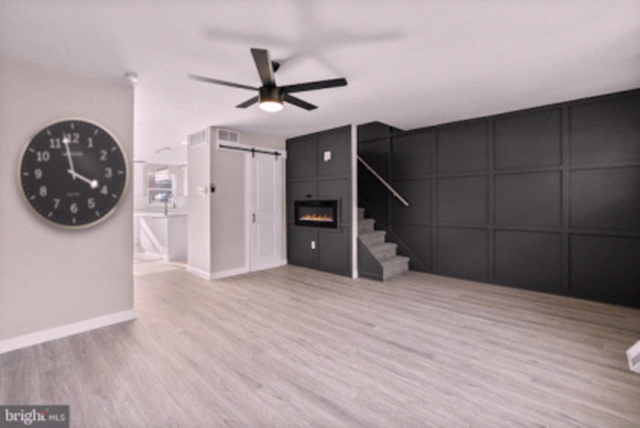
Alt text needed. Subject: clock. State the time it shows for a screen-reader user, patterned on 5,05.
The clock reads 3,58
